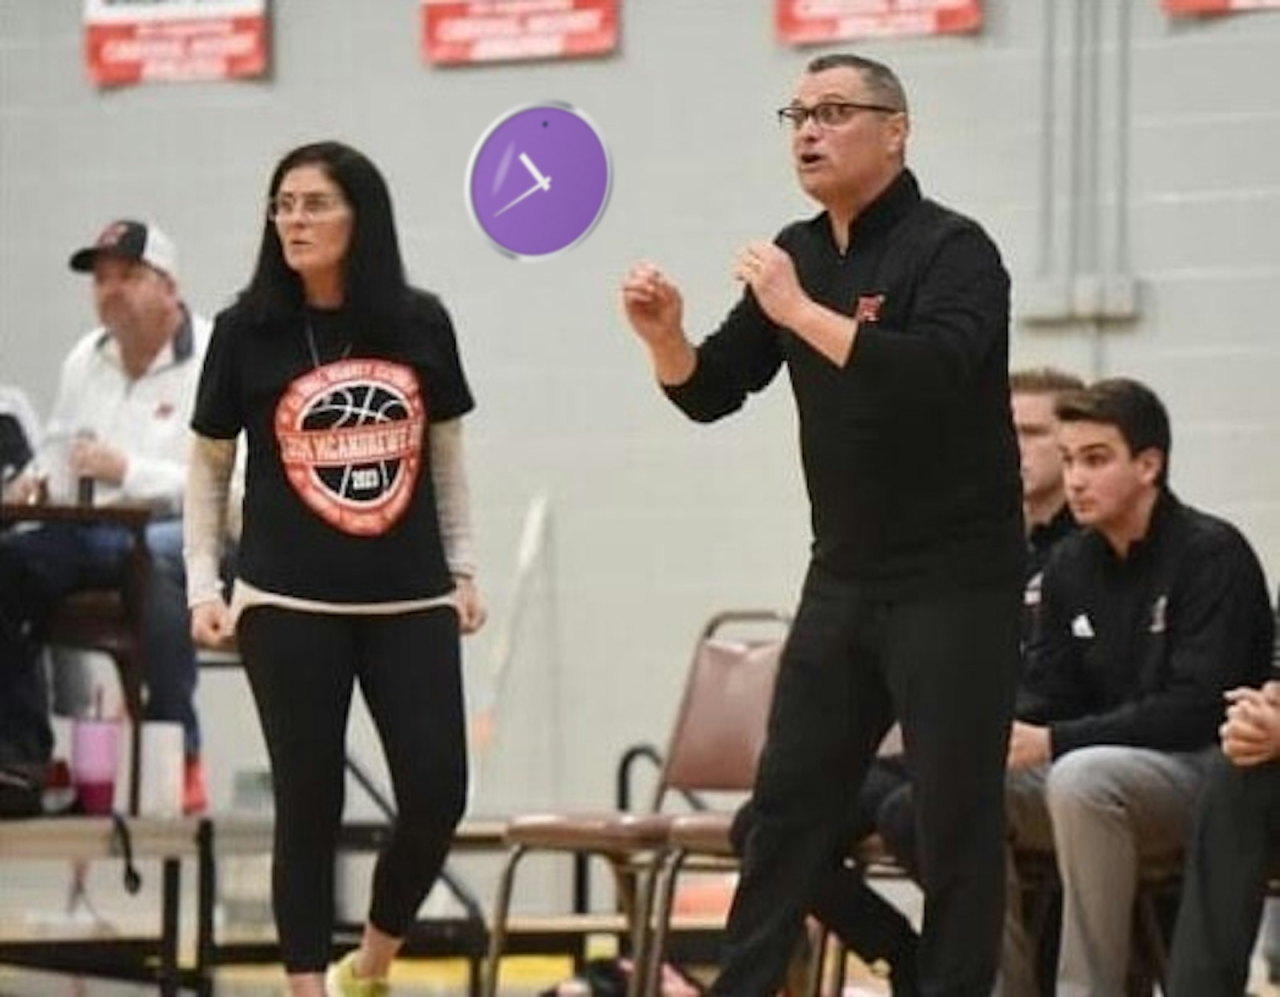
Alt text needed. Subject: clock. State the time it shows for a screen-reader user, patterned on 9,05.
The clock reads 10,40
